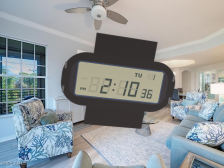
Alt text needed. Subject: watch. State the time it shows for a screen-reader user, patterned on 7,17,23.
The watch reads 2,10,36
